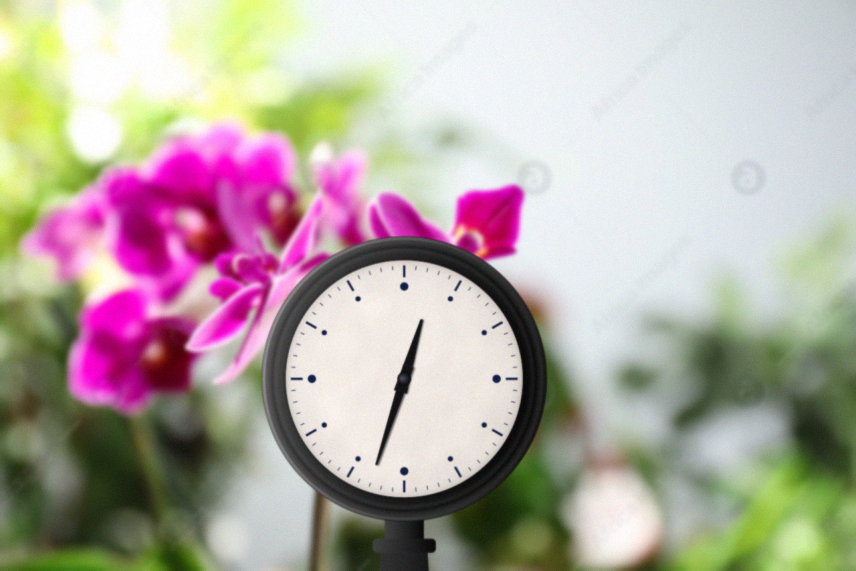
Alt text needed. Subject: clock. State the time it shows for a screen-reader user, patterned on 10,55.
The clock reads 12,33
